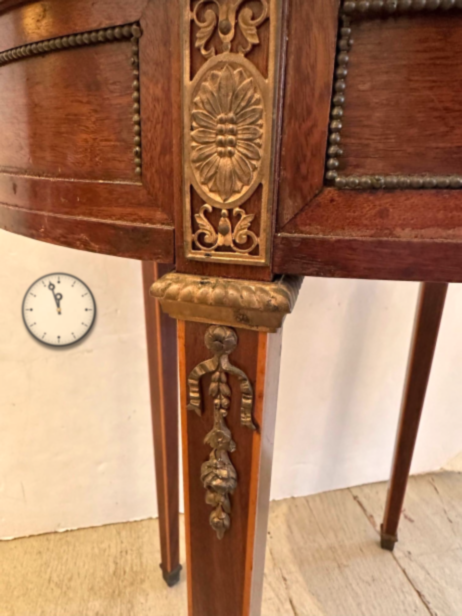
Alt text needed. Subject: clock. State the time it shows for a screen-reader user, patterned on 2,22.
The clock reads 11,57
